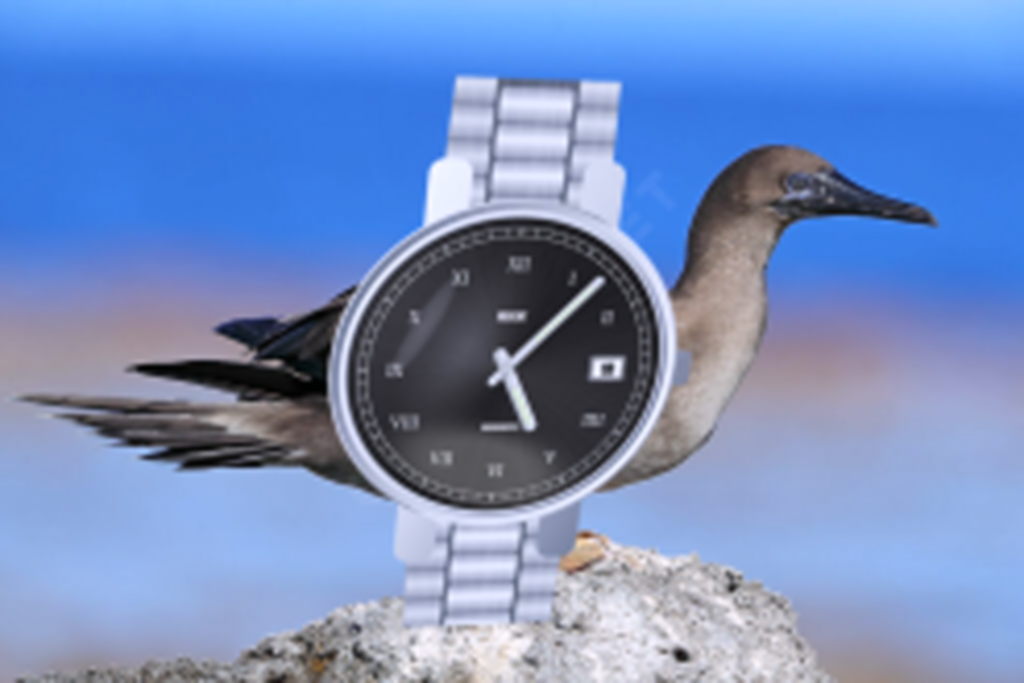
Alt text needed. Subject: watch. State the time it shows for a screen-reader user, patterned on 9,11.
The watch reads 5,07
